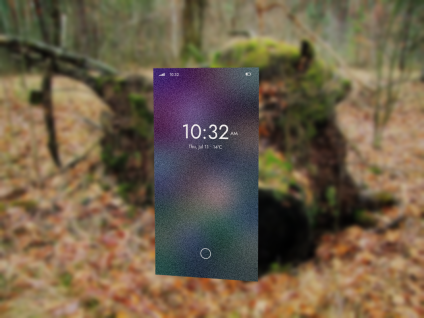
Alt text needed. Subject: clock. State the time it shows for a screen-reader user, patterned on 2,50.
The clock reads 10,32
